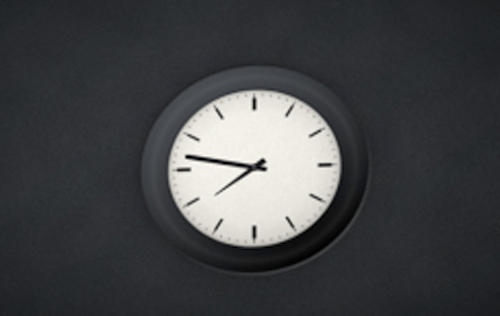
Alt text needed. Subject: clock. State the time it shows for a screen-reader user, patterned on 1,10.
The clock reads 7,47
